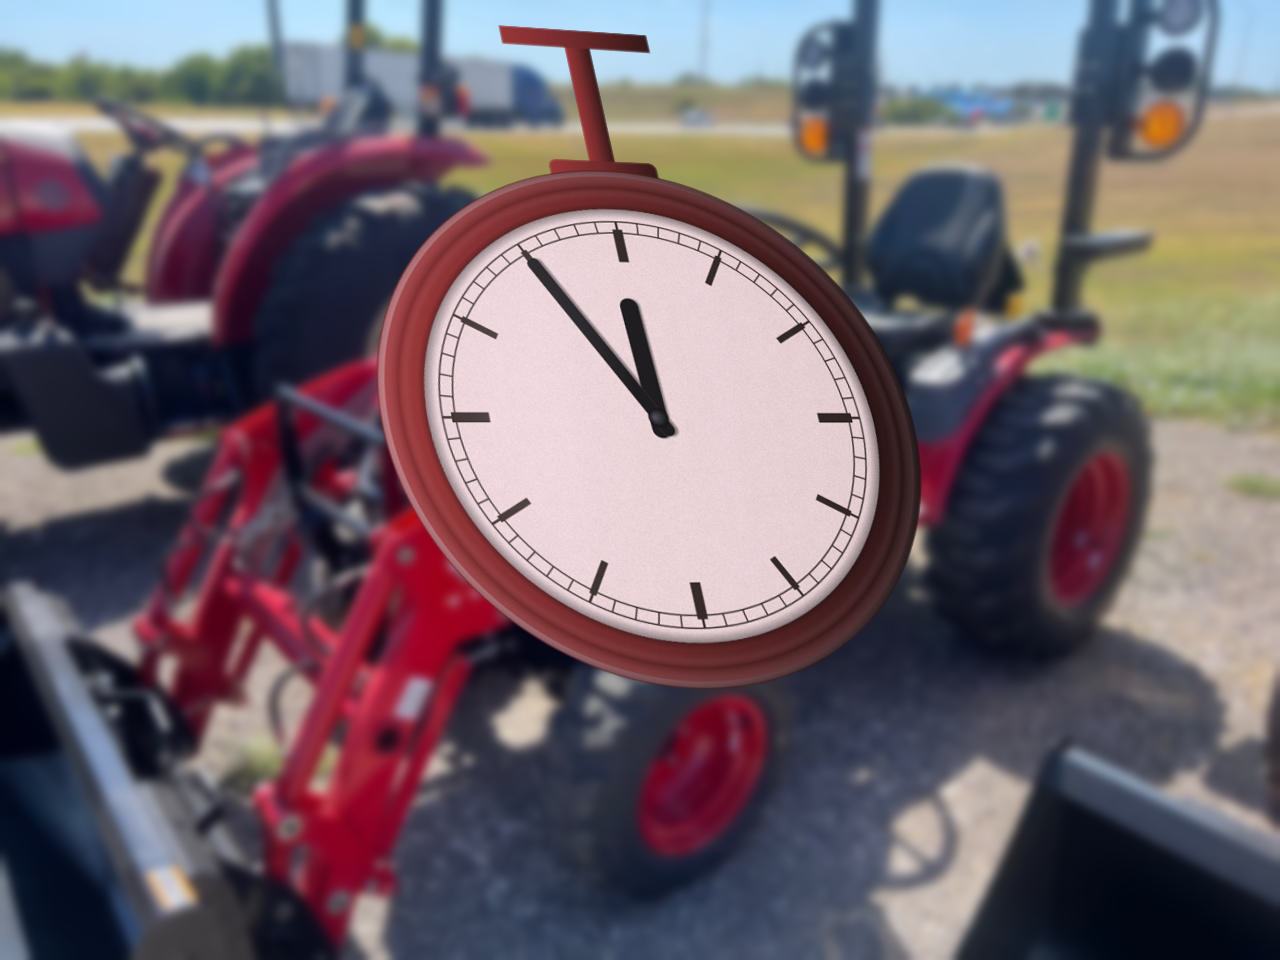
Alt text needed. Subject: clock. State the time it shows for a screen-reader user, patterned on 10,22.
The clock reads 11,55
